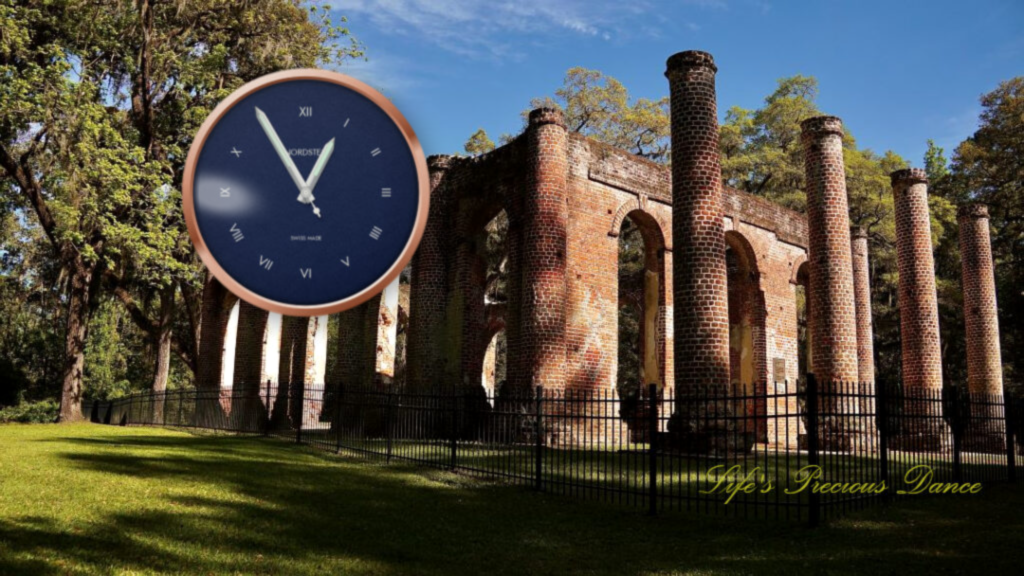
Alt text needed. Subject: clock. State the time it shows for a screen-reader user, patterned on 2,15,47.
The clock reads 12,54,55
